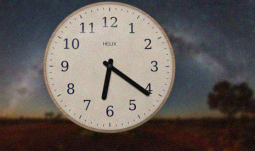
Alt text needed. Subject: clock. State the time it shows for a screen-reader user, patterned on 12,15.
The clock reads 6,21
